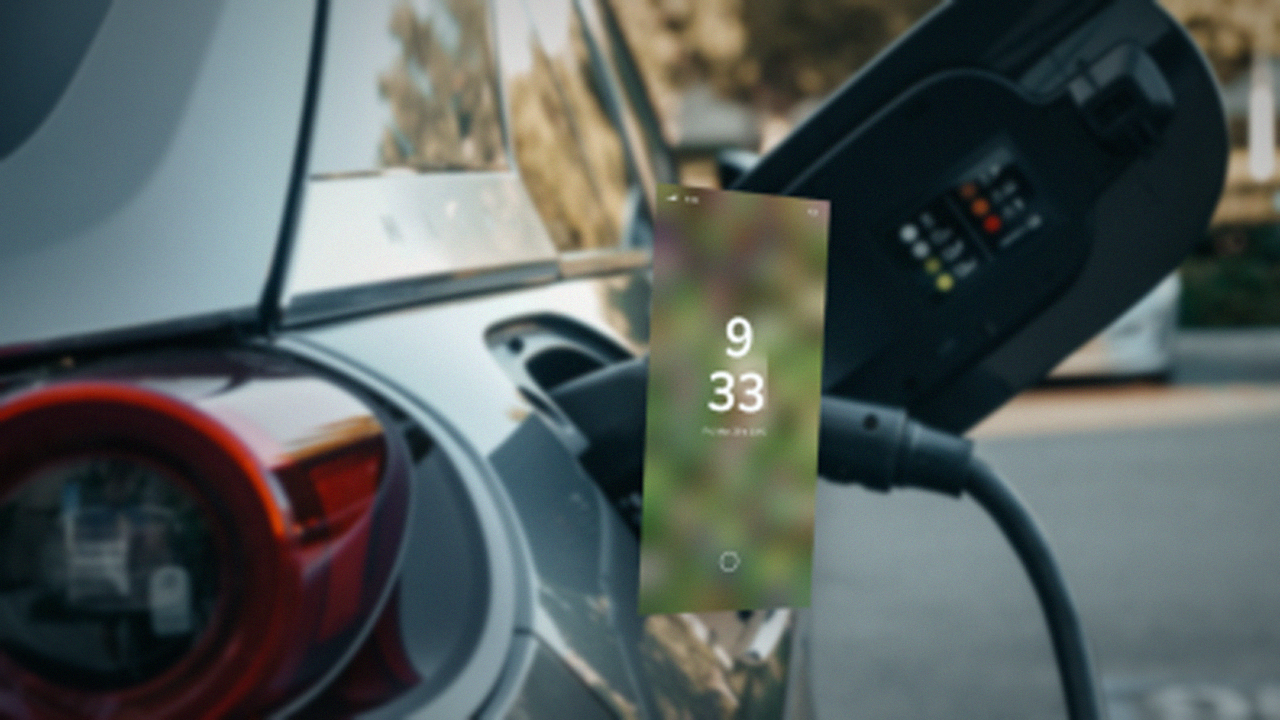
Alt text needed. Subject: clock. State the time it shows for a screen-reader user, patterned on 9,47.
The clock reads 9,33
